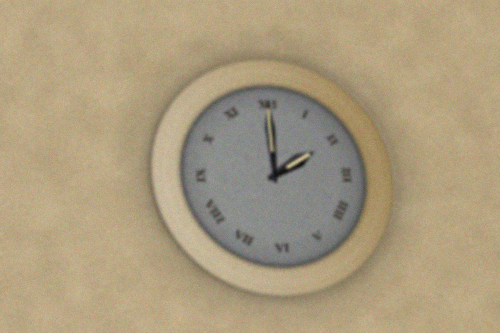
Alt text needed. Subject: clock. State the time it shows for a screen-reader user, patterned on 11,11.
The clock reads 2,00
